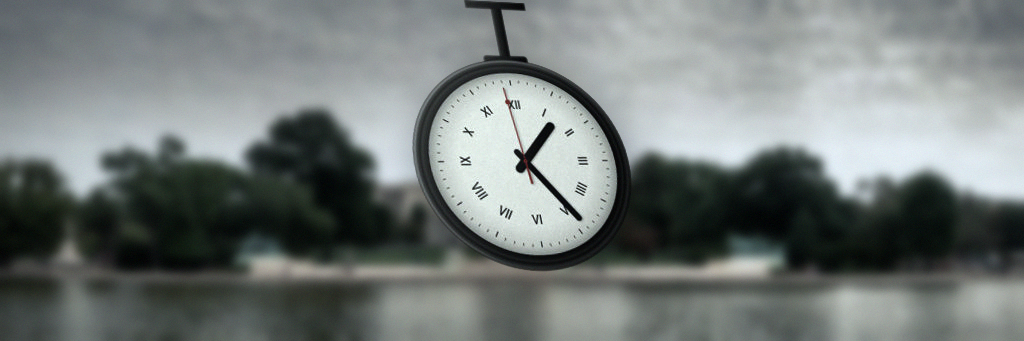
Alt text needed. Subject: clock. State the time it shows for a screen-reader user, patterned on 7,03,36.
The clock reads 1,23,59
